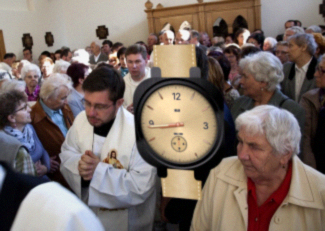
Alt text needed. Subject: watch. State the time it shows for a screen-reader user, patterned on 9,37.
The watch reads 8,44
